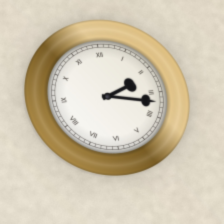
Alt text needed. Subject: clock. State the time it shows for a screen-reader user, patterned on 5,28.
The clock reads 2,17
